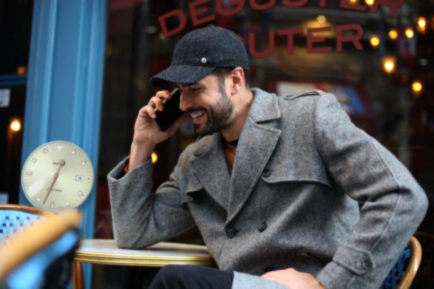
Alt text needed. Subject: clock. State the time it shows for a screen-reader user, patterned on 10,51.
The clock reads 12,33
